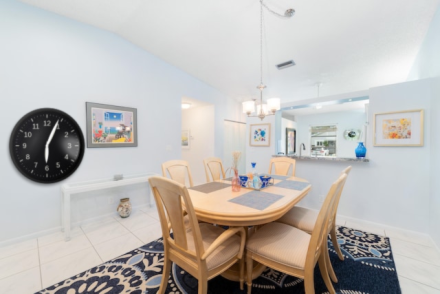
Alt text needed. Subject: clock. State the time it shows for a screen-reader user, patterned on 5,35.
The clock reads 6,04
